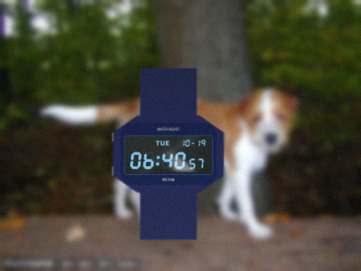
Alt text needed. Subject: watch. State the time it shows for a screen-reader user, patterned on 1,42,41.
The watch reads 6,40,57
